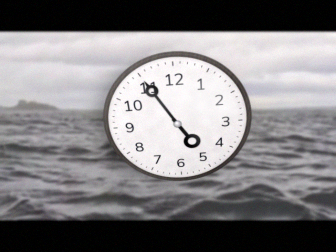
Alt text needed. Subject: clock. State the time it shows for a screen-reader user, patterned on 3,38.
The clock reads 4,55
